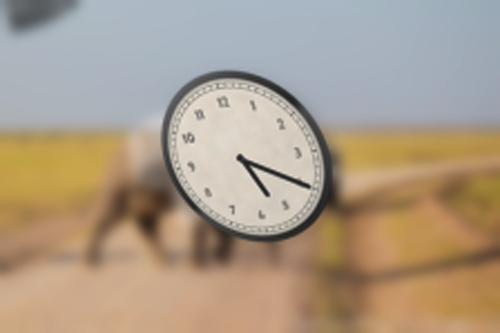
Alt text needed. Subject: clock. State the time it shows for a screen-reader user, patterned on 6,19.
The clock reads 5,20
